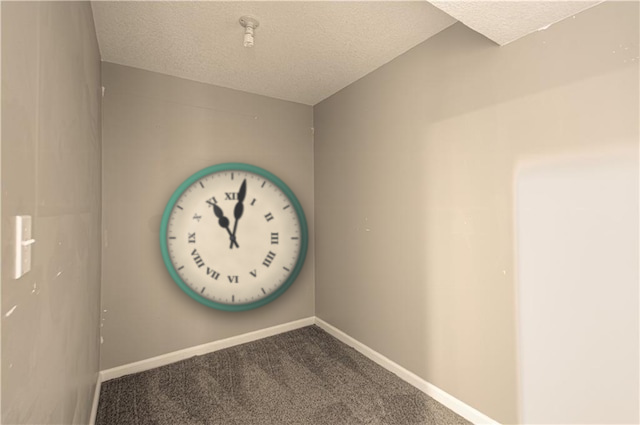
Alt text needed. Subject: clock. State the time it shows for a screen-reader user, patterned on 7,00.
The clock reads 11,02
